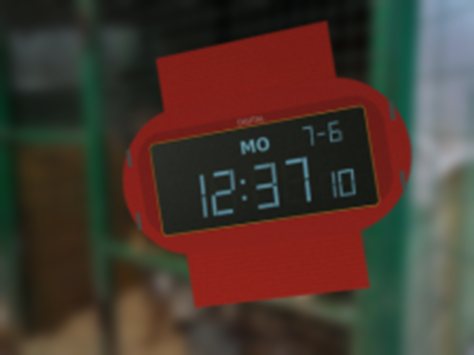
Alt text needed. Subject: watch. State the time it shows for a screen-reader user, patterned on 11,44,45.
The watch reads 12,37,10
